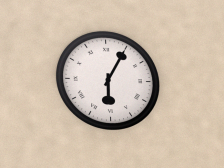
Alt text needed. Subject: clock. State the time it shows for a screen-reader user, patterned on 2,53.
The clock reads 6,05
